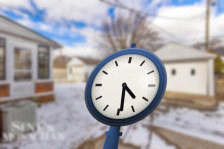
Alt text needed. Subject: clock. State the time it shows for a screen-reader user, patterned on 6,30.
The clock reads 4,29
